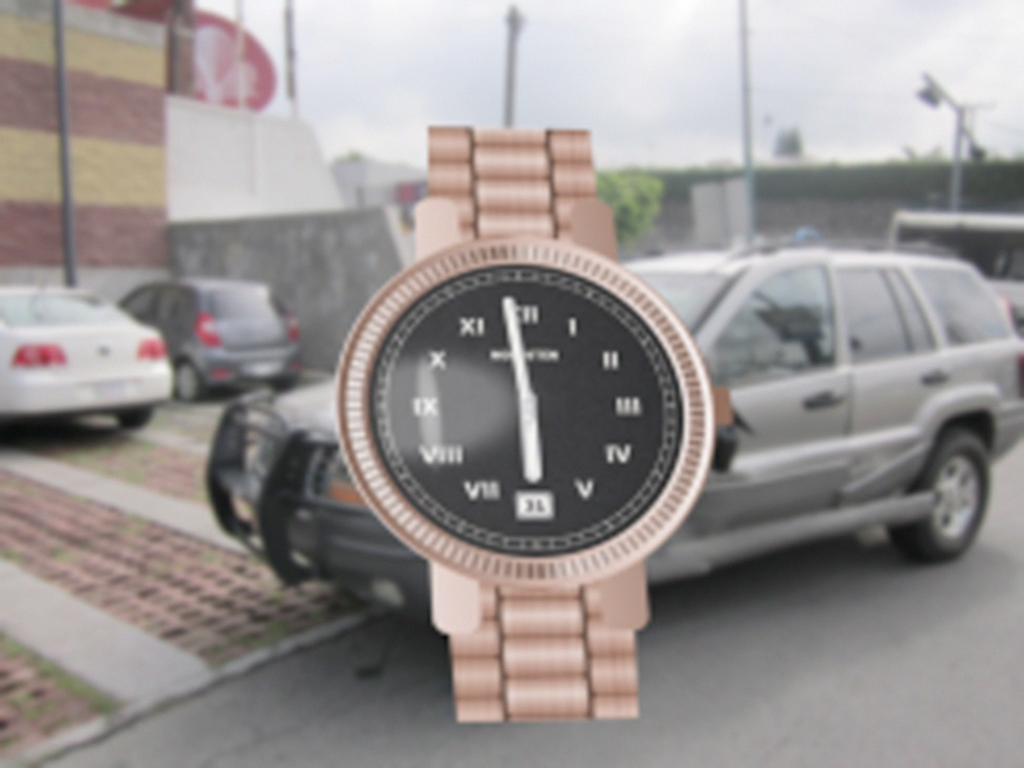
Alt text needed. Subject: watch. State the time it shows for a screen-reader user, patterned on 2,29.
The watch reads 5,59
